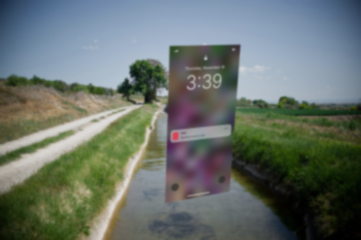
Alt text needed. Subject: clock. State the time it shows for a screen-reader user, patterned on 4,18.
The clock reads 3,39
